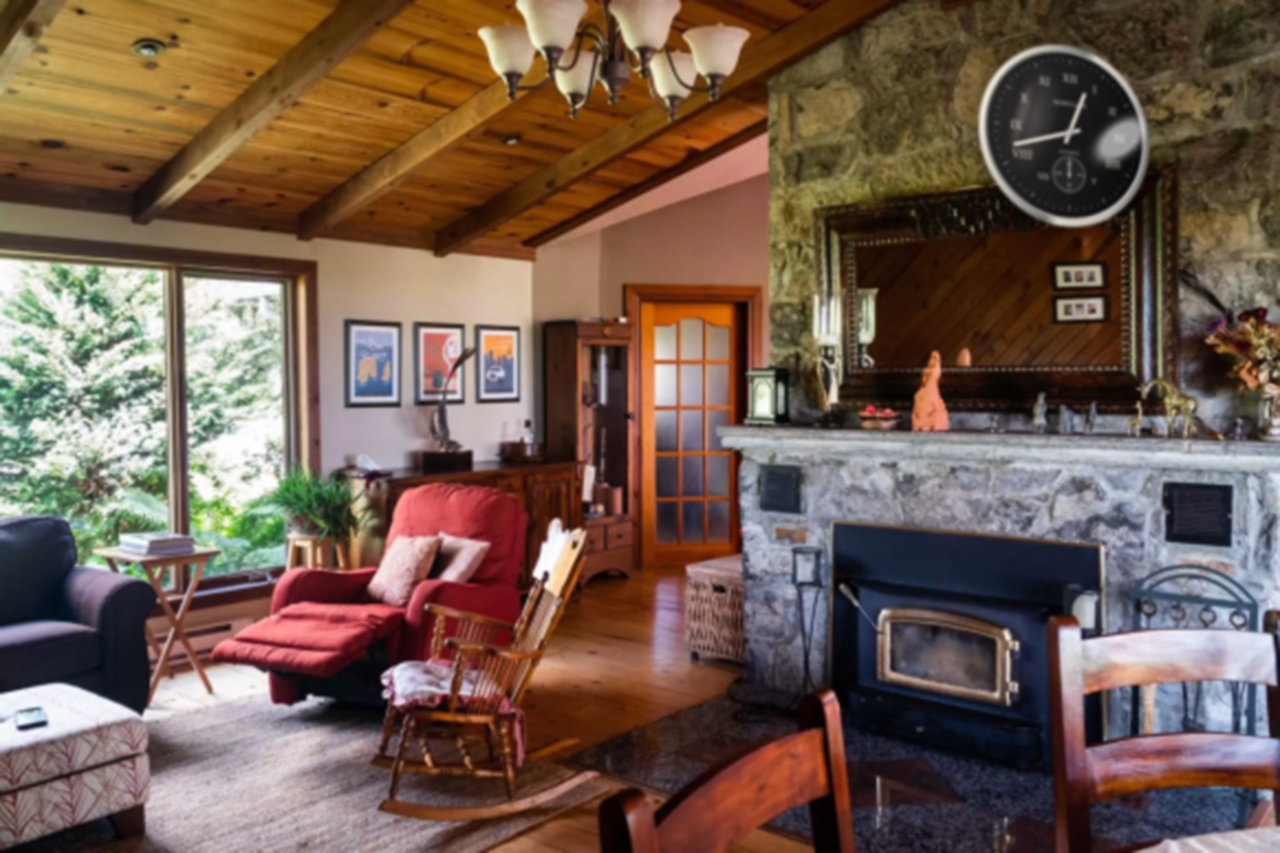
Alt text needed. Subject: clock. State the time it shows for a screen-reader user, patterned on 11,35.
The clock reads 12,42
